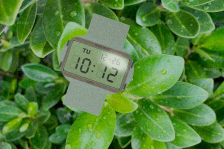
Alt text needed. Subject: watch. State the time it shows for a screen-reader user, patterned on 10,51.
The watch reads 10,12
